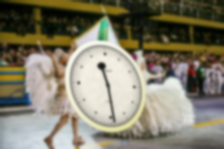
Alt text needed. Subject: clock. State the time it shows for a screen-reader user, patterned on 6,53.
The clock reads 11,29
